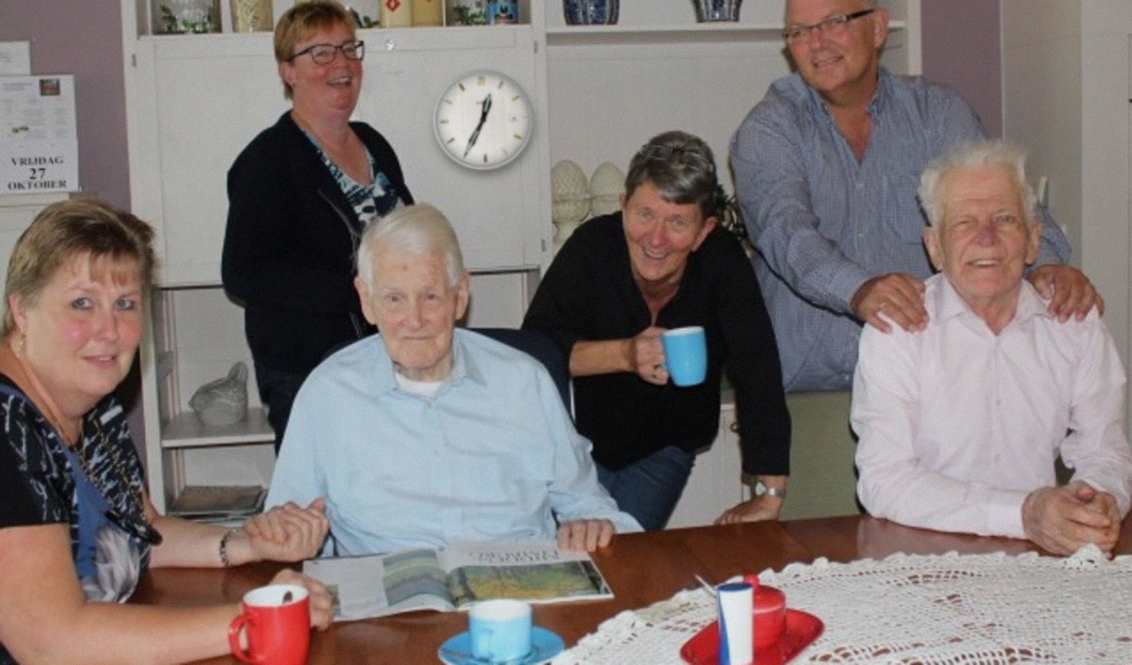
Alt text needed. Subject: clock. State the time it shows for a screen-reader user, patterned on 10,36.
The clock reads 12,35
